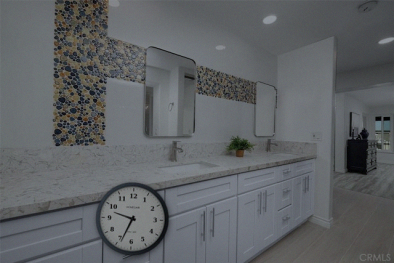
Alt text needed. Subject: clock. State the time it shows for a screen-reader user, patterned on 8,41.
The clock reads 9,34
